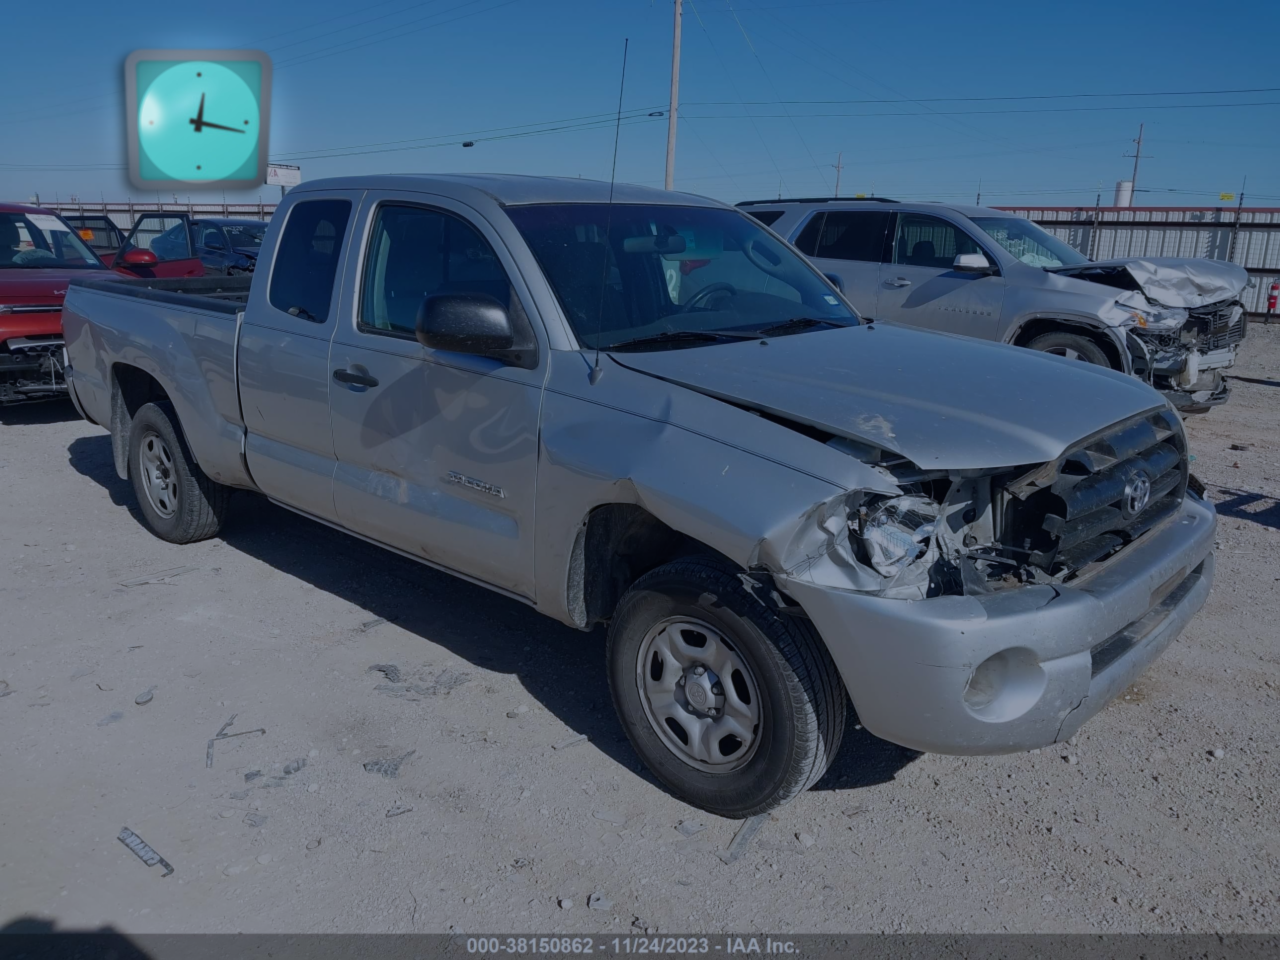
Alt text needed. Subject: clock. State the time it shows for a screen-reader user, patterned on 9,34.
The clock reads 12,17
